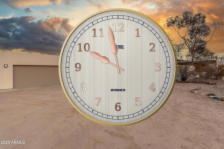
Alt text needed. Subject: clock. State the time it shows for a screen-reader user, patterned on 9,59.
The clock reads 9,58
